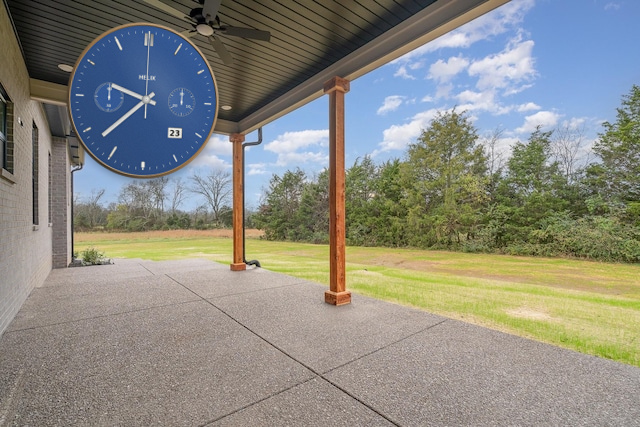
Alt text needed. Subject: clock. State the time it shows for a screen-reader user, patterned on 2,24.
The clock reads 9,38
